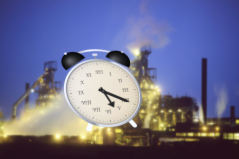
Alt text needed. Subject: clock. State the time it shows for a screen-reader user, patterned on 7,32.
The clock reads 5,20
